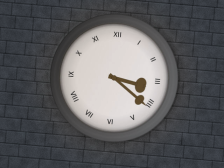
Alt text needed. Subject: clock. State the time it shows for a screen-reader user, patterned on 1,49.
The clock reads 3,21
